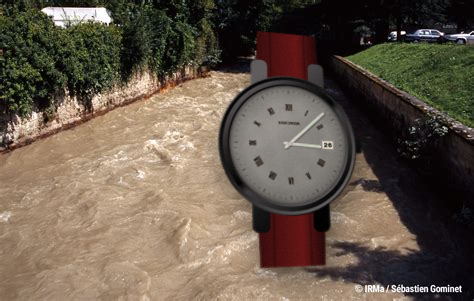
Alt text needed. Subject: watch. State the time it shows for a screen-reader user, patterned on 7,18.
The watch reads 3,08
